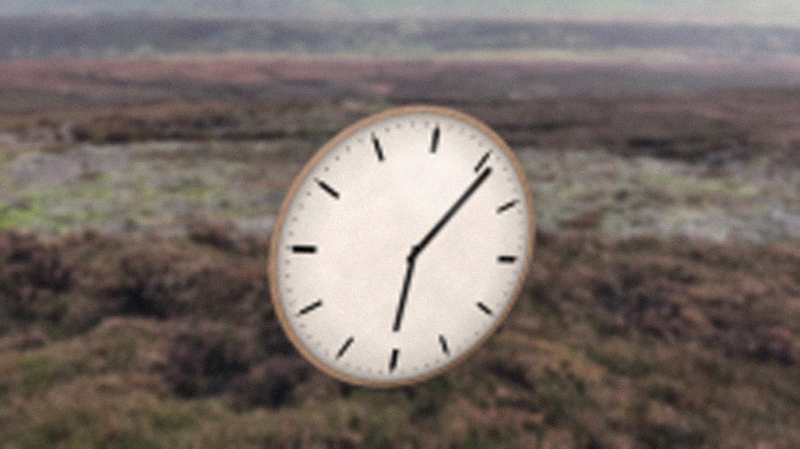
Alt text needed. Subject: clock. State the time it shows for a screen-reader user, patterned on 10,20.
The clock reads 6,06
